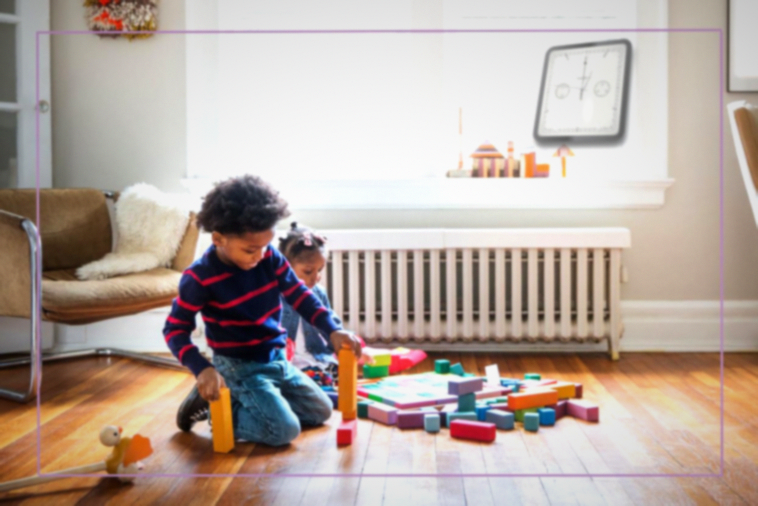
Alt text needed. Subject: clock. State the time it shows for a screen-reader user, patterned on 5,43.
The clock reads 12,47
